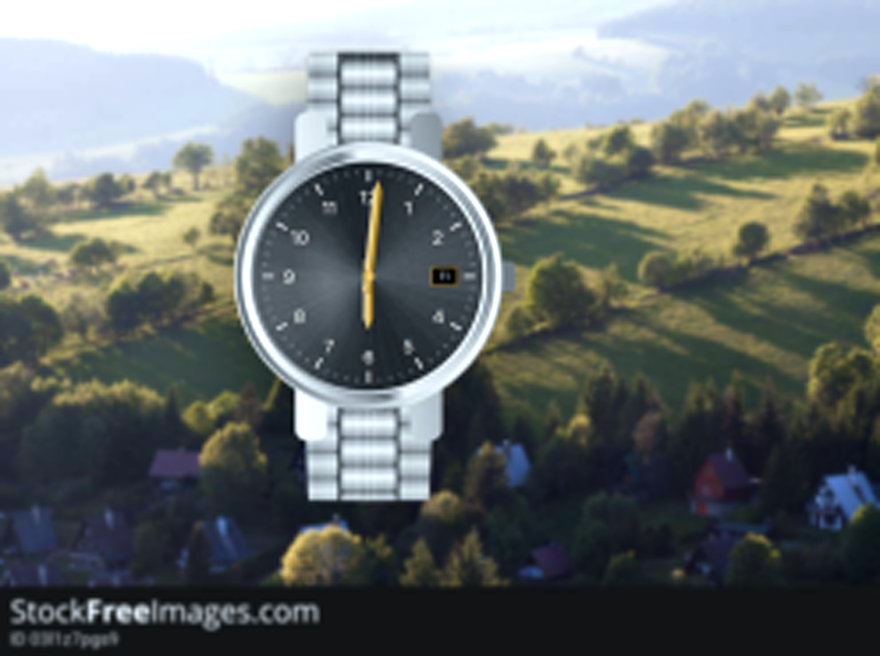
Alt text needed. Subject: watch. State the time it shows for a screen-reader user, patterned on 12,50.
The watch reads 6,01
